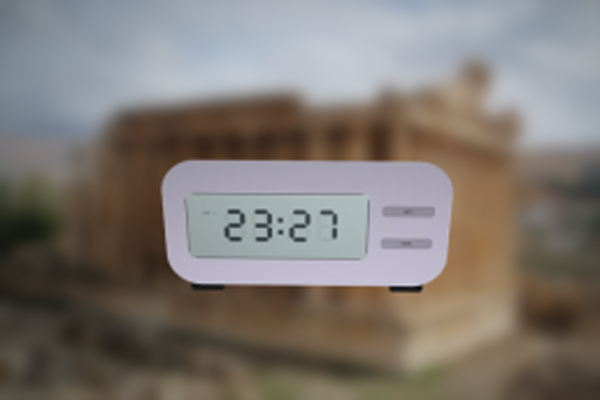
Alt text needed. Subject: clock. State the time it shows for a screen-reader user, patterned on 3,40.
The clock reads 23,27
